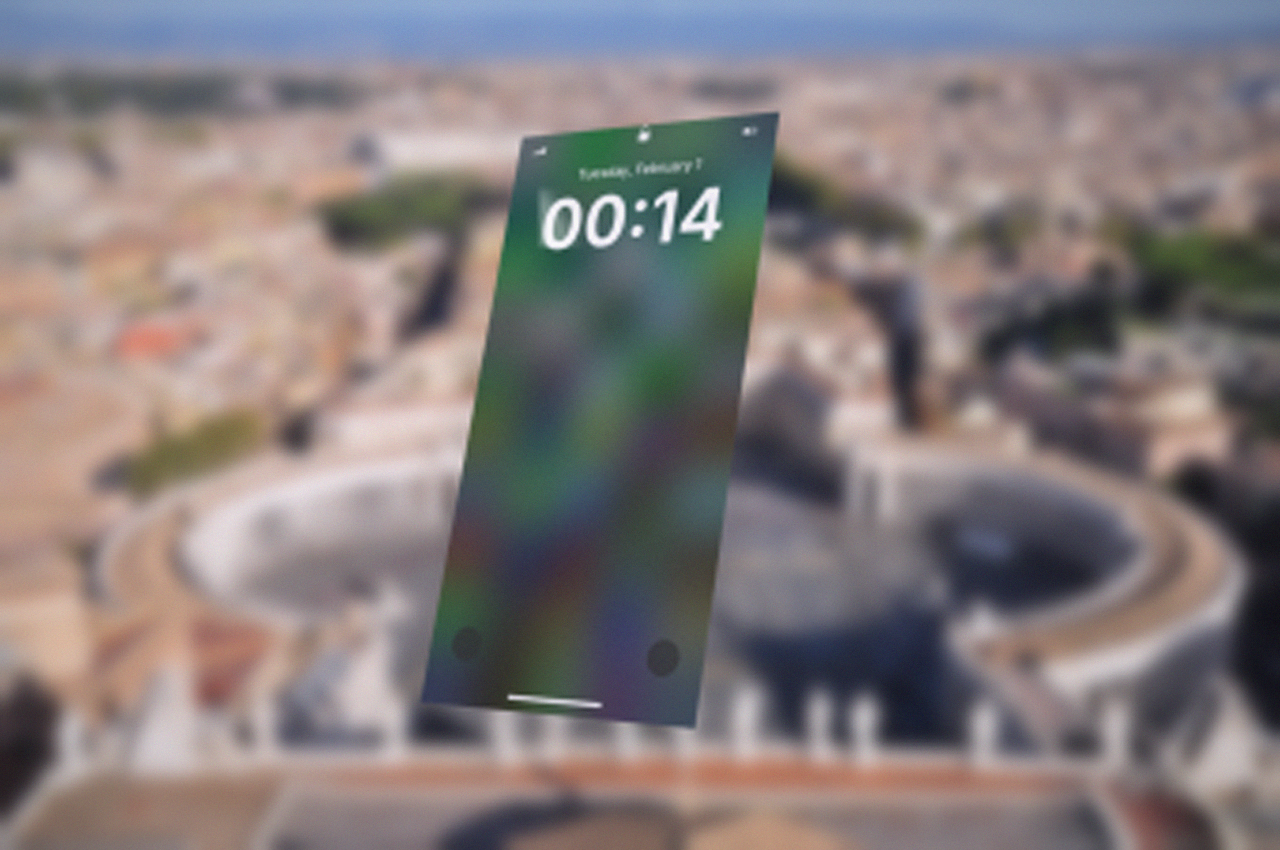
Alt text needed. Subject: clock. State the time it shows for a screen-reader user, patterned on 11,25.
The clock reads 0,14
